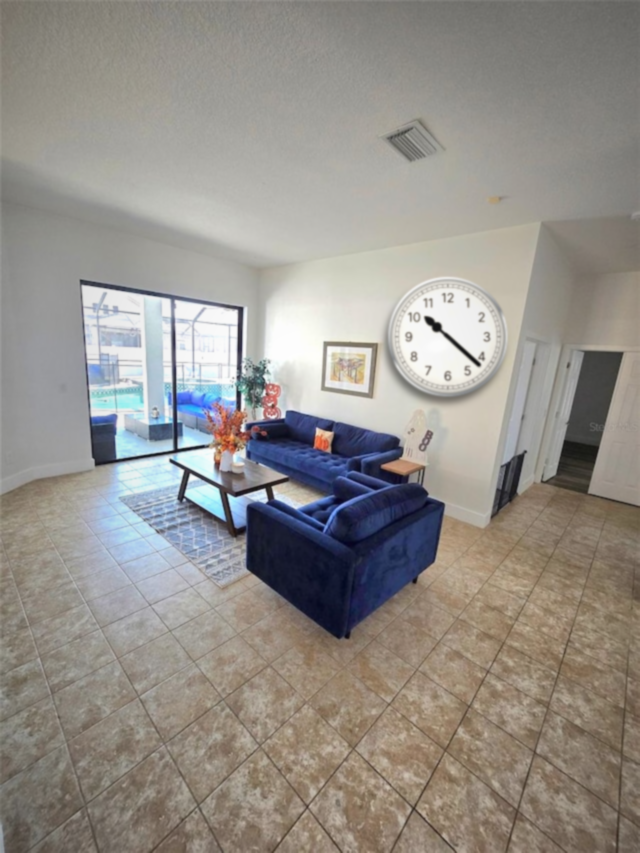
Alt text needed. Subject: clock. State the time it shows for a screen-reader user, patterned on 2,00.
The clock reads 10,22
